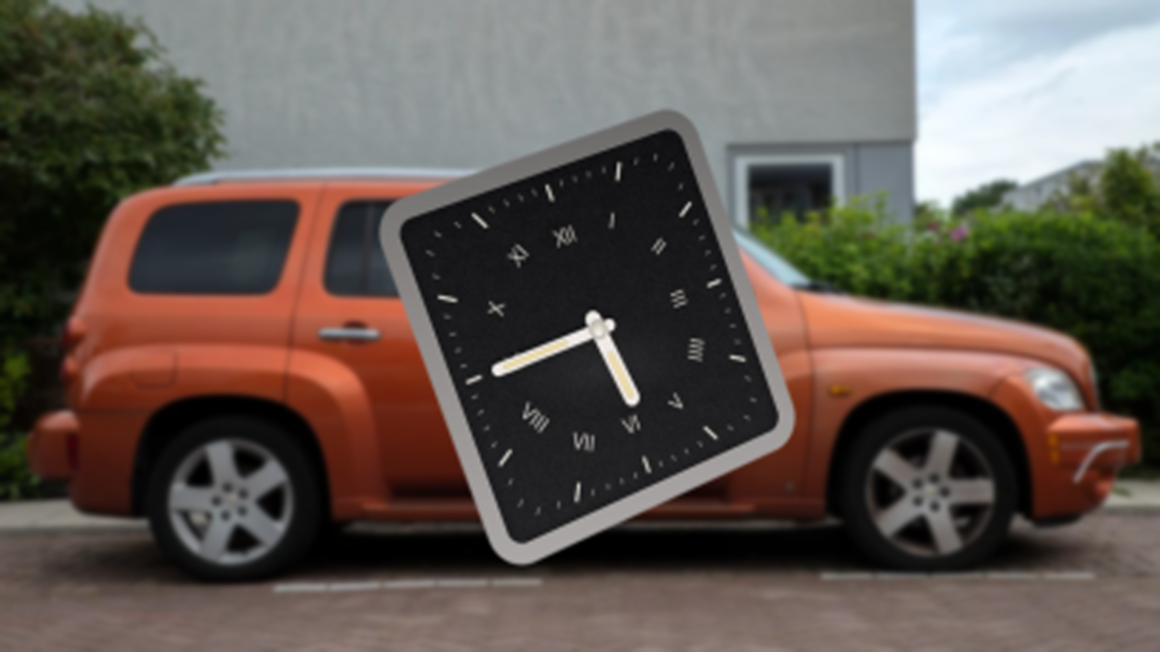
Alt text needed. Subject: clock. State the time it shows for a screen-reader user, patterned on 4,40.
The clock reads 5,45
